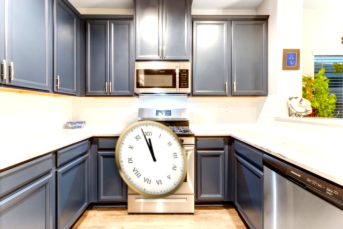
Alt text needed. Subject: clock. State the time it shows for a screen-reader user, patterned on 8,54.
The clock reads 11,58
